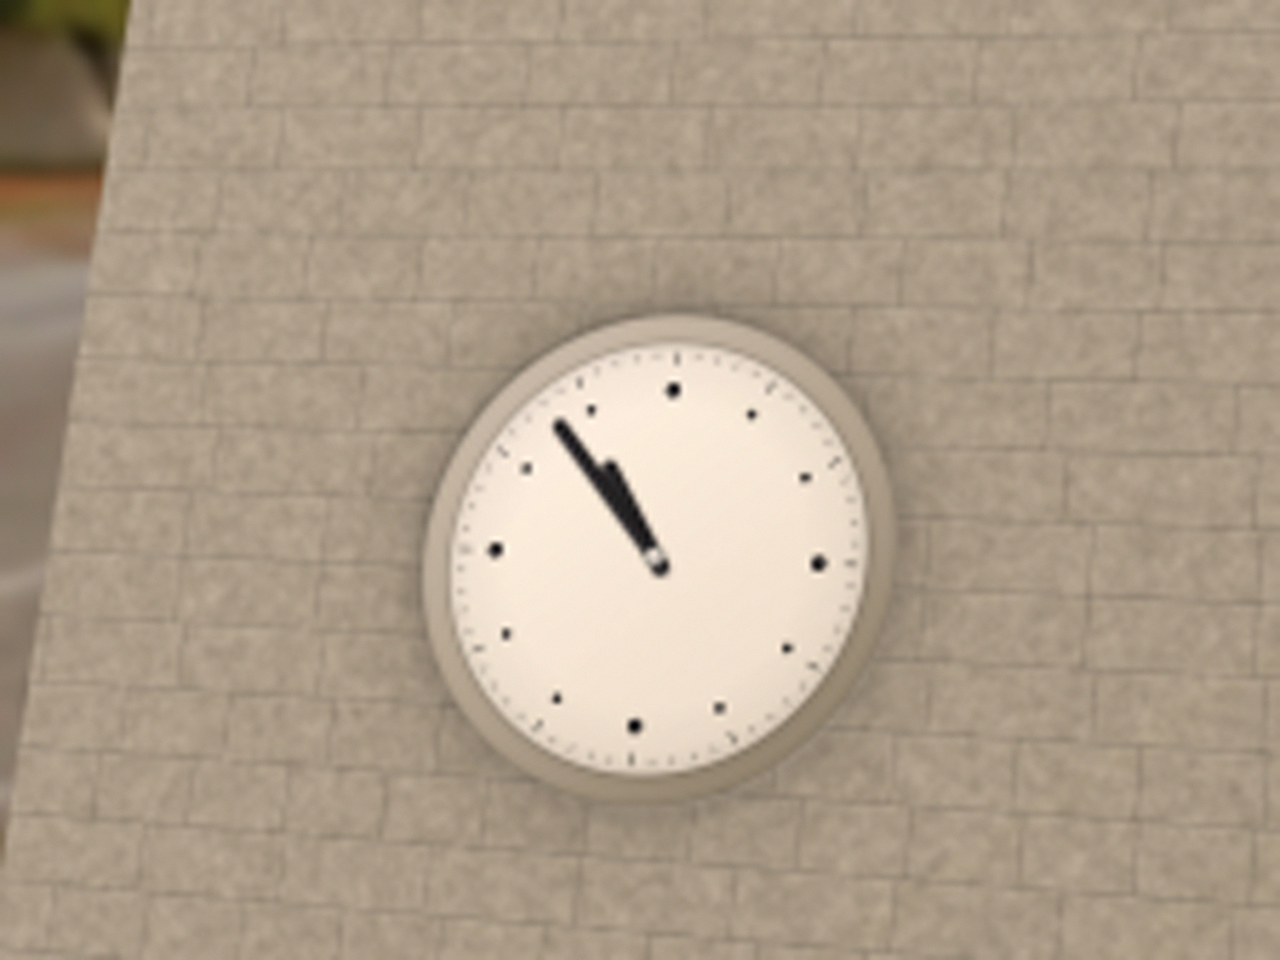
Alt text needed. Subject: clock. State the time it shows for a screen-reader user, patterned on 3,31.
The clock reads 10,53
